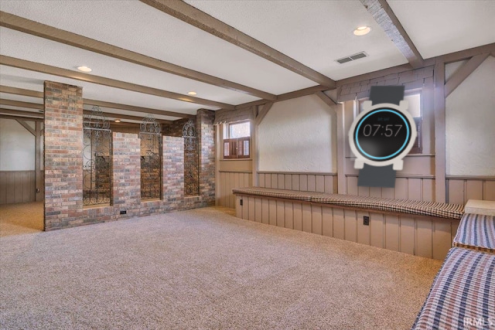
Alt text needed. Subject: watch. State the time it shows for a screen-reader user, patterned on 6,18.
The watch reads 7,57
